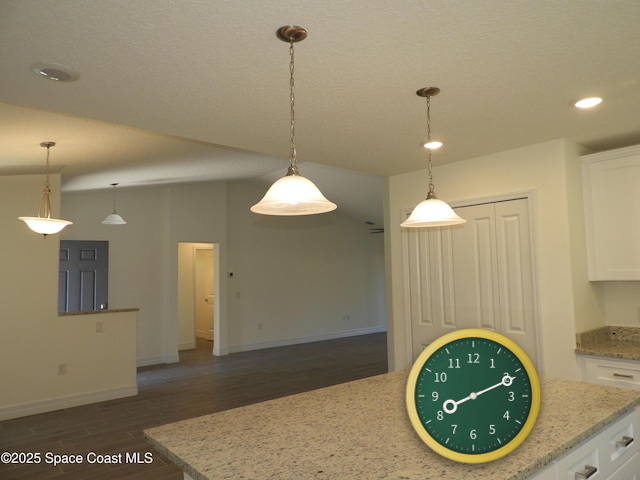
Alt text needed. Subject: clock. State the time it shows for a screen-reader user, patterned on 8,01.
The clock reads 8,11
